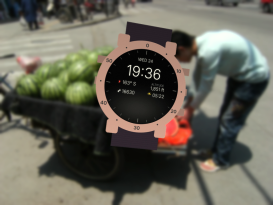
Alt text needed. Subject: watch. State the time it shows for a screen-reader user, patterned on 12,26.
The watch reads 19,36
